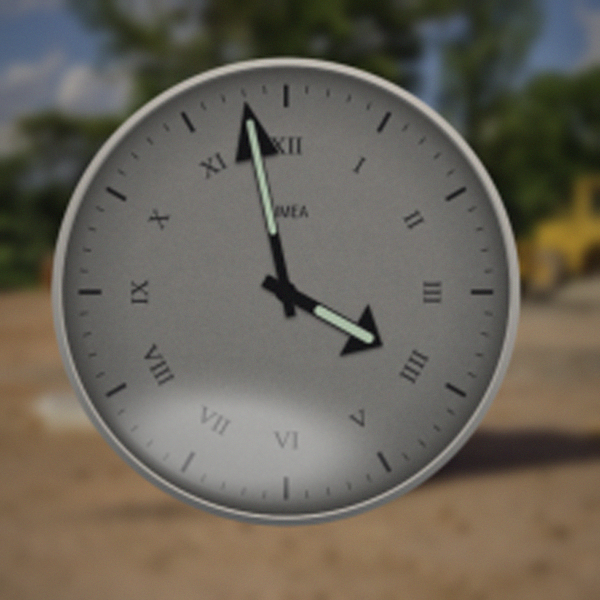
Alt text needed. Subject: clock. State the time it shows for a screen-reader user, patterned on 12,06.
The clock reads 3,58
